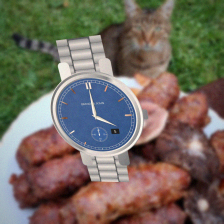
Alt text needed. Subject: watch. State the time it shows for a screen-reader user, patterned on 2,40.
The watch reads 4,00
